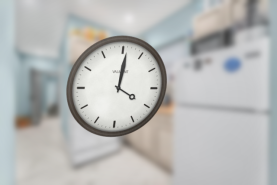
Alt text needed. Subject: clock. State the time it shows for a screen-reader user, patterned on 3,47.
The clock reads 4,01
